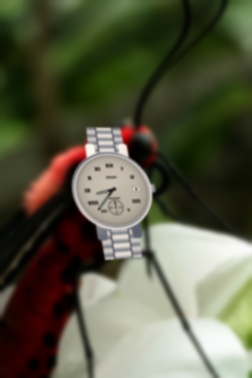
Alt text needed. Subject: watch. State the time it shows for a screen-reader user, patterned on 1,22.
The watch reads 8,37
